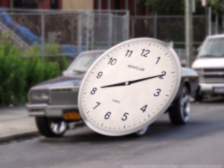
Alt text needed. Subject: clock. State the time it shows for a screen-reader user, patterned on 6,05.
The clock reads 8,10
